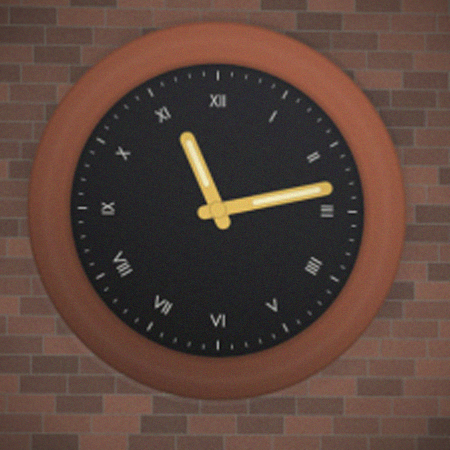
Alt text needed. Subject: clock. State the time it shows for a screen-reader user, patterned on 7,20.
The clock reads 11,13
